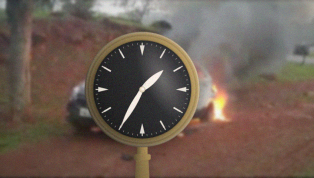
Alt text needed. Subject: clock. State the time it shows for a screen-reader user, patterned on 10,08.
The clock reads 1,35
